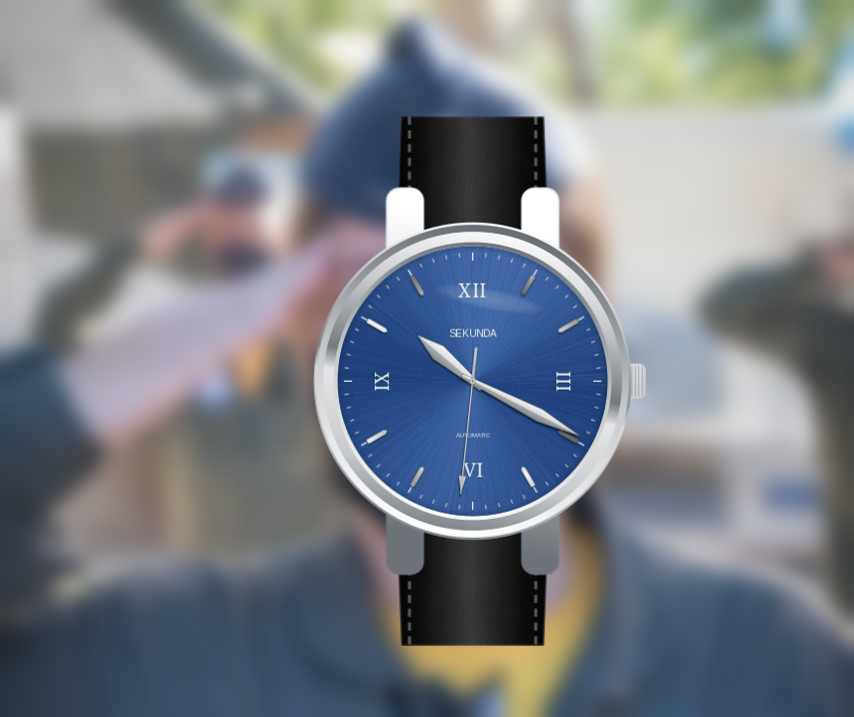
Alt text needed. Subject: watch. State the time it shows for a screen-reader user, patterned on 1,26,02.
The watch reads 10,19,31
